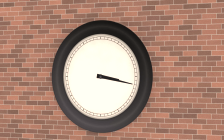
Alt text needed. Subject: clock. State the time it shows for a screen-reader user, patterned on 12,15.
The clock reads 3,17
